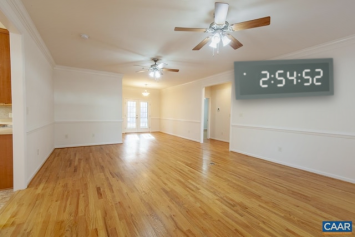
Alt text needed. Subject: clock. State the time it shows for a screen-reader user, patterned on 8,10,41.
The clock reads 2,54,52
